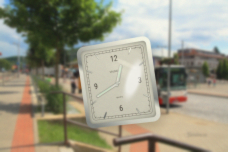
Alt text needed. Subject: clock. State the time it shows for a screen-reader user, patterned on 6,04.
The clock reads 12,41
